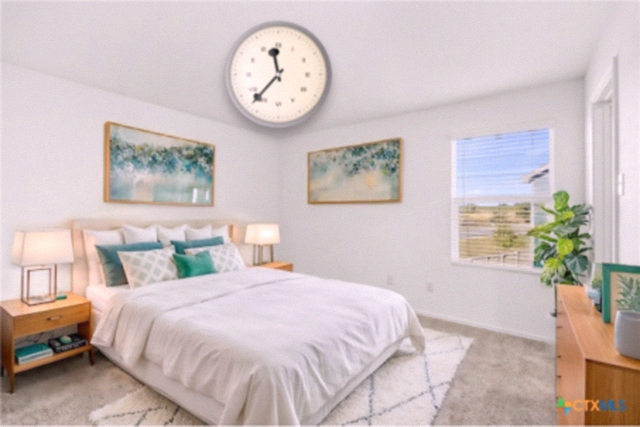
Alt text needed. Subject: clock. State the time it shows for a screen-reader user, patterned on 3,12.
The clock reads 11,37
